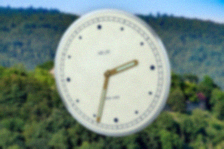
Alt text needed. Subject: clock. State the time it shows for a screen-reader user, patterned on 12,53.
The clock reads 2,34
